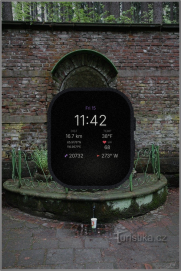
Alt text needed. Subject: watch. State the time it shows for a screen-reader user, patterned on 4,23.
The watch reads 11,42
